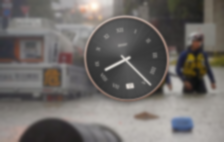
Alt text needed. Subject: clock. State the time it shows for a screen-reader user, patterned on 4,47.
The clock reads 8,24
